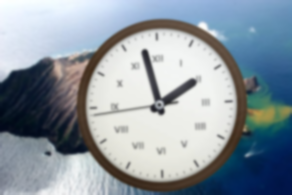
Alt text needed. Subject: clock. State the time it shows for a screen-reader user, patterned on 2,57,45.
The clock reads 1,57,44
